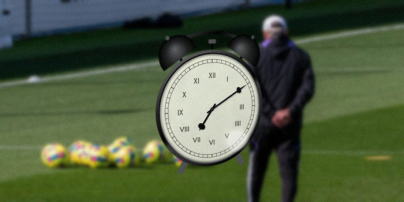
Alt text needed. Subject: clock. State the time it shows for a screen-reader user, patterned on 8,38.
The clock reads 7,10
